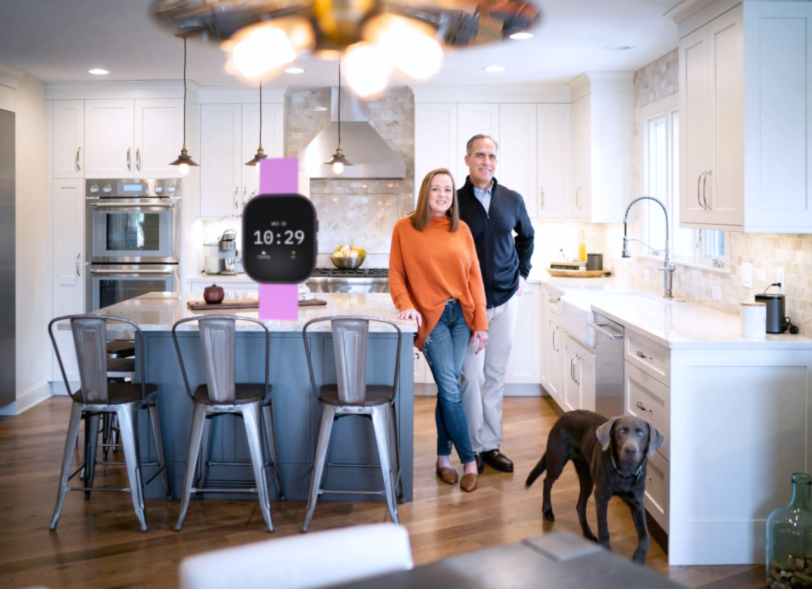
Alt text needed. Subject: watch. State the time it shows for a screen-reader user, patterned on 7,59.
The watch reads 10,29
